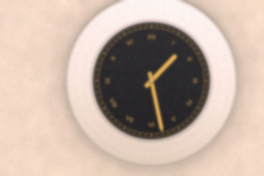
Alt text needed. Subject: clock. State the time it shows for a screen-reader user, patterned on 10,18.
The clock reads 1,28
